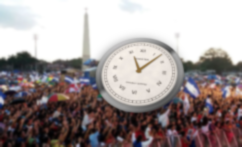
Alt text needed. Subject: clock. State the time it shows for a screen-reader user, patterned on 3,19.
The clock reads 11,07
